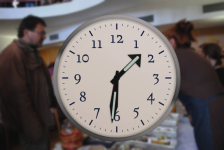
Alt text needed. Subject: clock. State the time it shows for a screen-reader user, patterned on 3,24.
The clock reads 1,31
